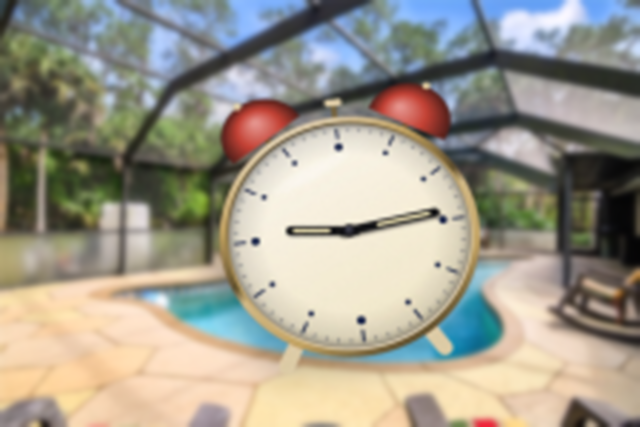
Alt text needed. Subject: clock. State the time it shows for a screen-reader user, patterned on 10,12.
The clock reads 9,14
